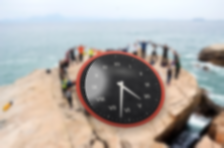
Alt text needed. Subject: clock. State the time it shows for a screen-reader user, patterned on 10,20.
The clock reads 4,32
